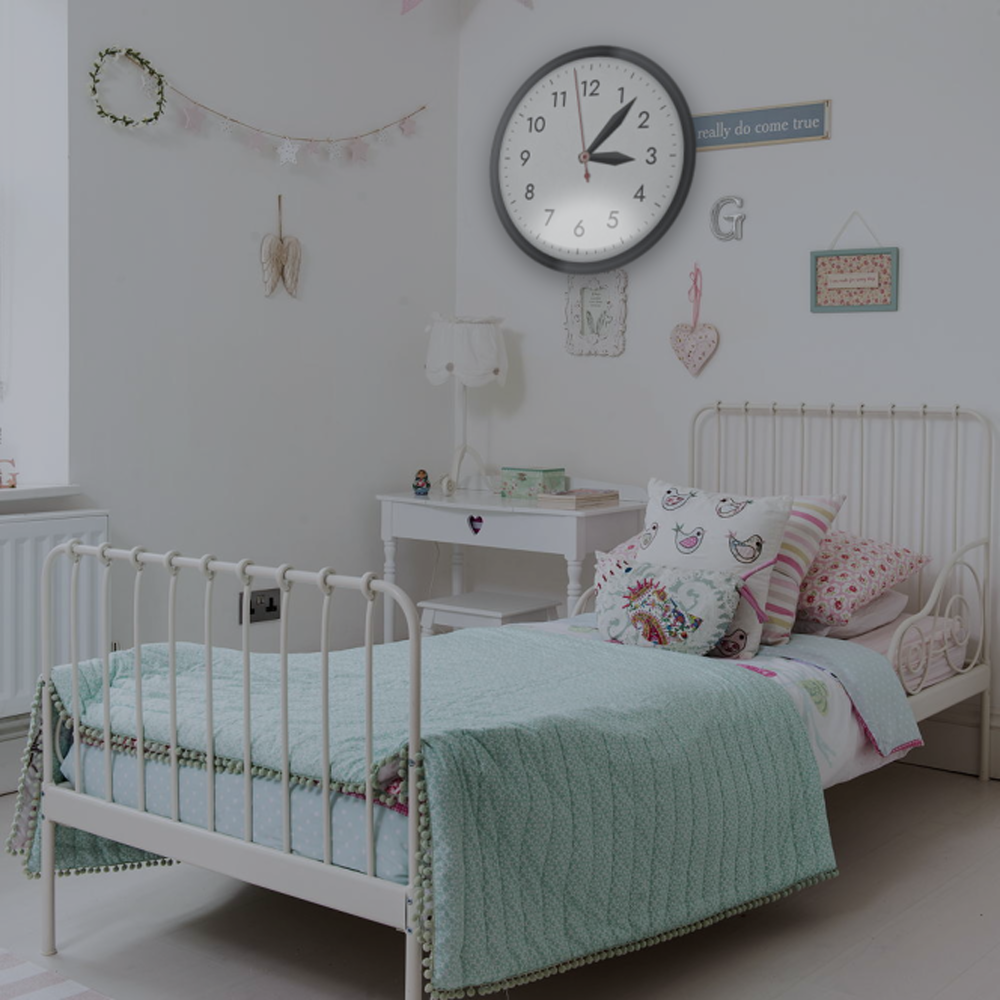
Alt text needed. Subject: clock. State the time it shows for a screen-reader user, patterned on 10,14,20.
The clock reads 3,06,58
